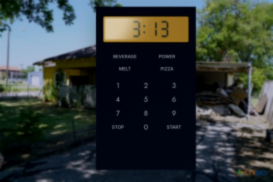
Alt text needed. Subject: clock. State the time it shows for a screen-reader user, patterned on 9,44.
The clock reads 3,13
